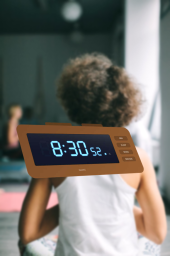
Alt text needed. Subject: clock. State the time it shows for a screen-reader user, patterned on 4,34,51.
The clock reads 8,30,52
